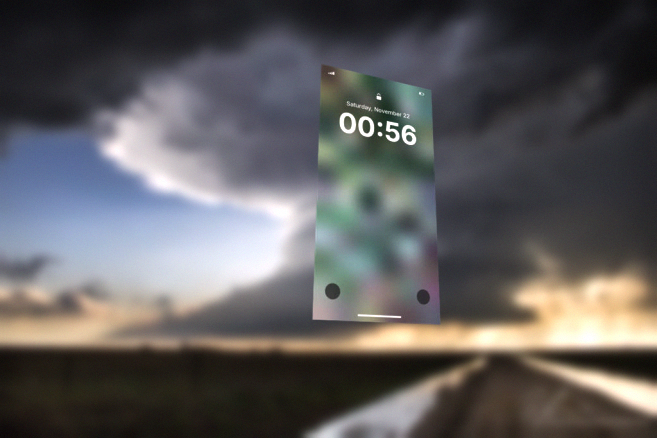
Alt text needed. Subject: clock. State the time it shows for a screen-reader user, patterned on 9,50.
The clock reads 0,56
